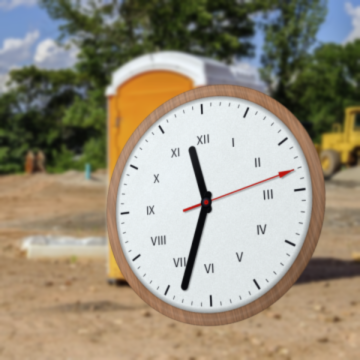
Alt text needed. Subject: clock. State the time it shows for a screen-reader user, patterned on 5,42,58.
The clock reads 11,33,13
